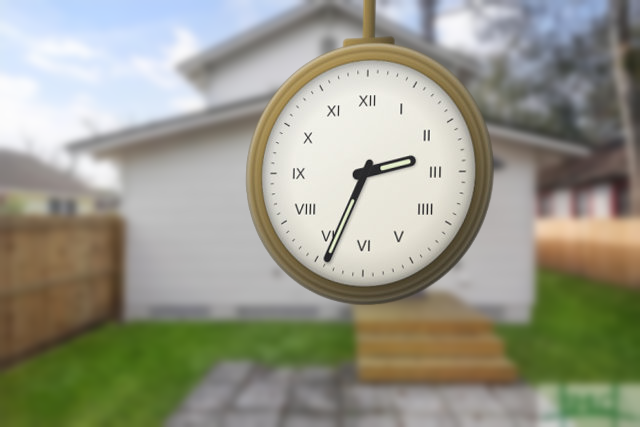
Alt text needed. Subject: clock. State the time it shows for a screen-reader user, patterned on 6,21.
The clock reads 2,34
